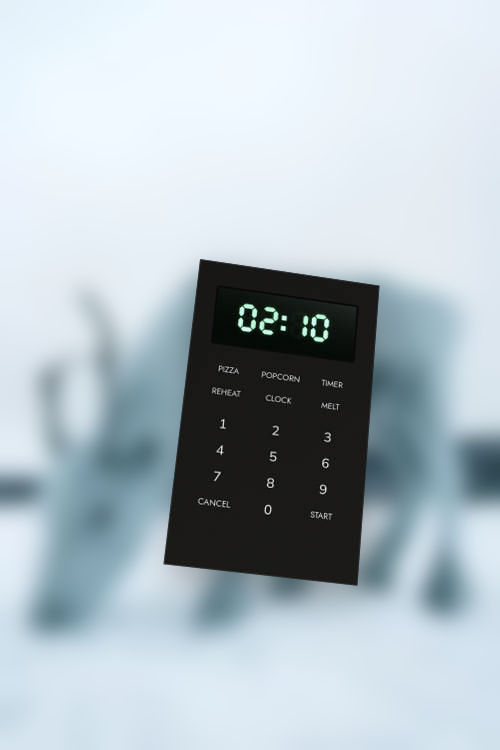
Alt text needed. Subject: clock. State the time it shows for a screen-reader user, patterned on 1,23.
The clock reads 2,10
